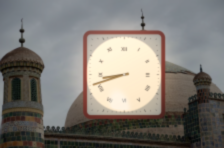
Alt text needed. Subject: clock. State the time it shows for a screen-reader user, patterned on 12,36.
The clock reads 8,42
